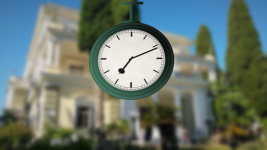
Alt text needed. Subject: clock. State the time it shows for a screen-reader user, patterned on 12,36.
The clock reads 7,11
